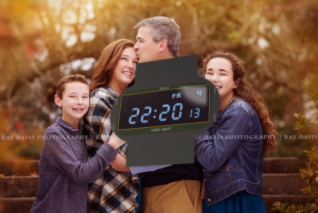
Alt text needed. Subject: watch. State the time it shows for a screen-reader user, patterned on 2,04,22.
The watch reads 22,20,13
